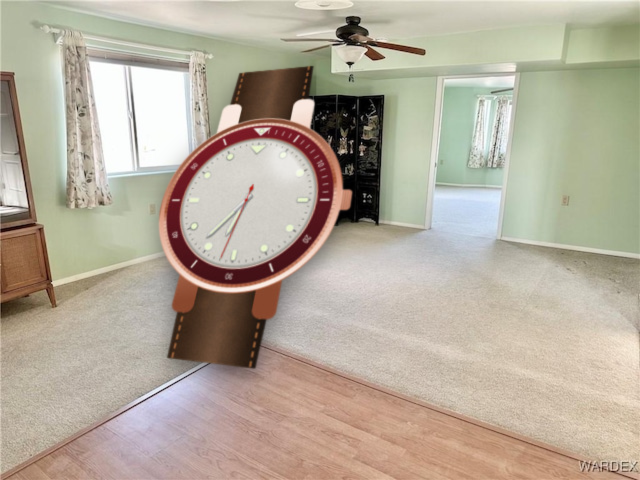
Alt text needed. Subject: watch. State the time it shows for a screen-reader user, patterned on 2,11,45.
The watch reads 6,36,32
